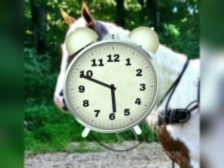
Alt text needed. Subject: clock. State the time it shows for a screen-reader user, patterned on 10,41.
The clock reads 5,49
